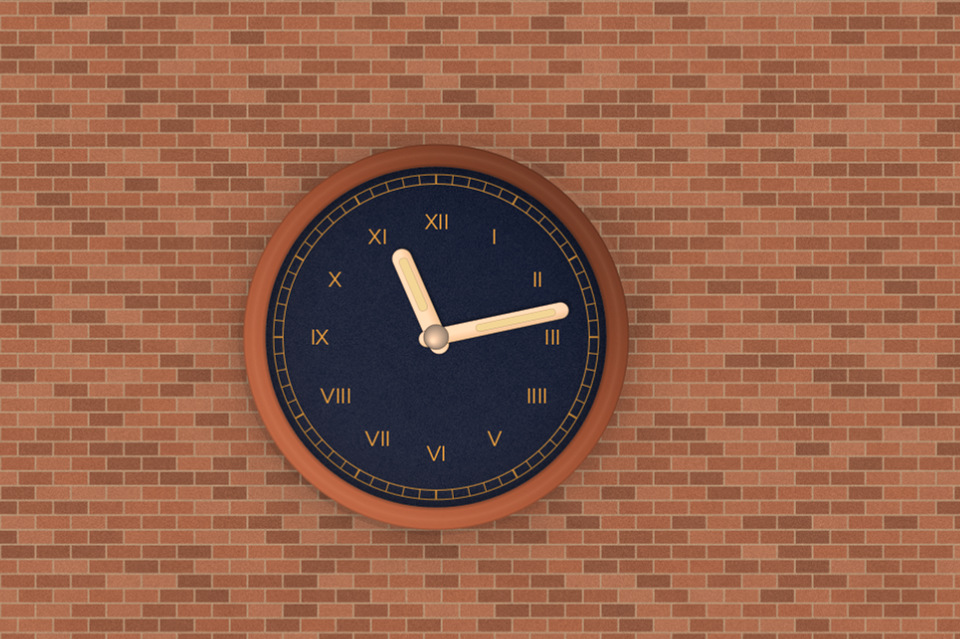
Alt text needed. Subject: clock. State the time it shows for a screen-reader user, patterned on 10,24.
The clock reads 11,13
